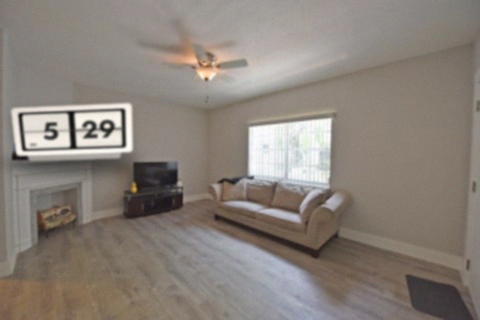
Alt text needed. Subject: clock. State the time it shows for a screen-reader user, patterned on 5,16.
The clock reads 5,29
